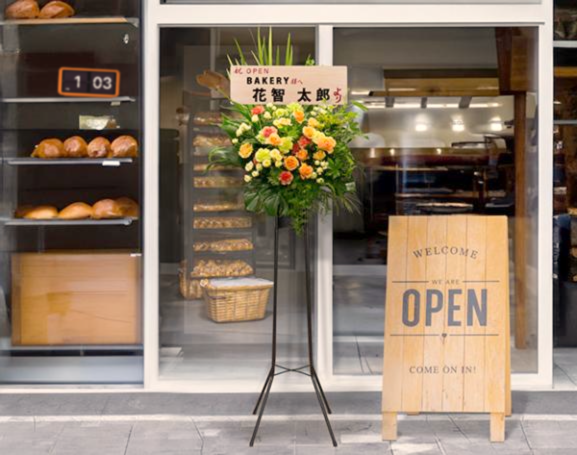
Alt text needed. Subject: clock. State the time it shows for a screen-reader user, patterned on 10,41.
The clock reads 1,03
